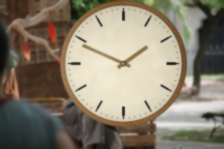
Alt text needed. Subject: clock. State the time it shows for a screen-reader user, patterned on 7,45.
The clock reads 1,49
